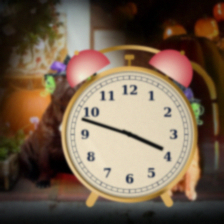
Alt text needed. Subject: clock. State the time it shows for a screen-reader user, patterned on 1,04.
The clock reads 3,48
